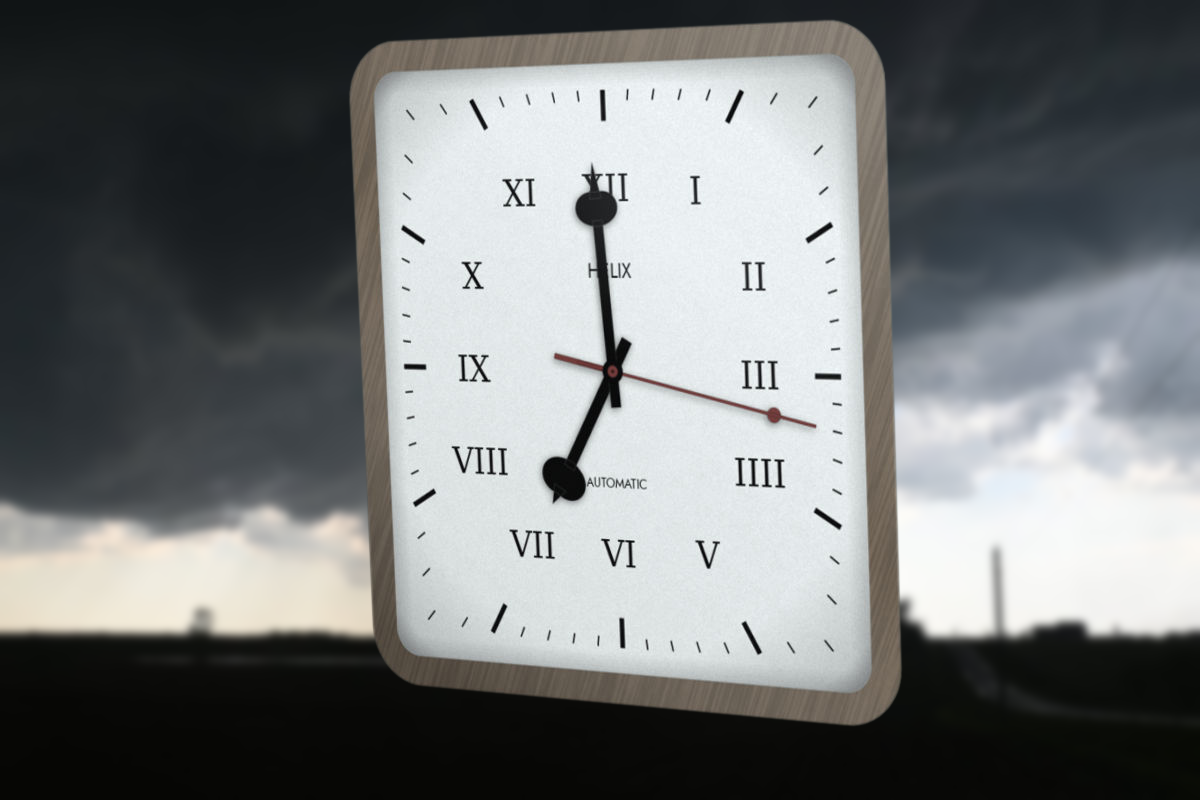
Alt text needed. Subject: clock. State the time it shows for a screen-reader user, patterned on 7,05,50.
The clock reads 6,59,17
